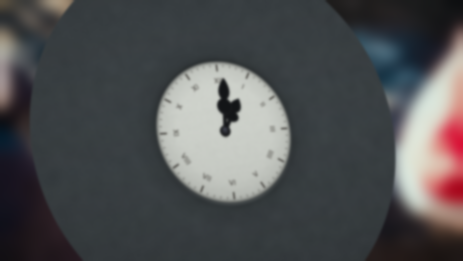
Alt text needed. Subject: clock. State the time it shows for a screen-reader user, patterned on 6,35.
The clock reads 1,01
